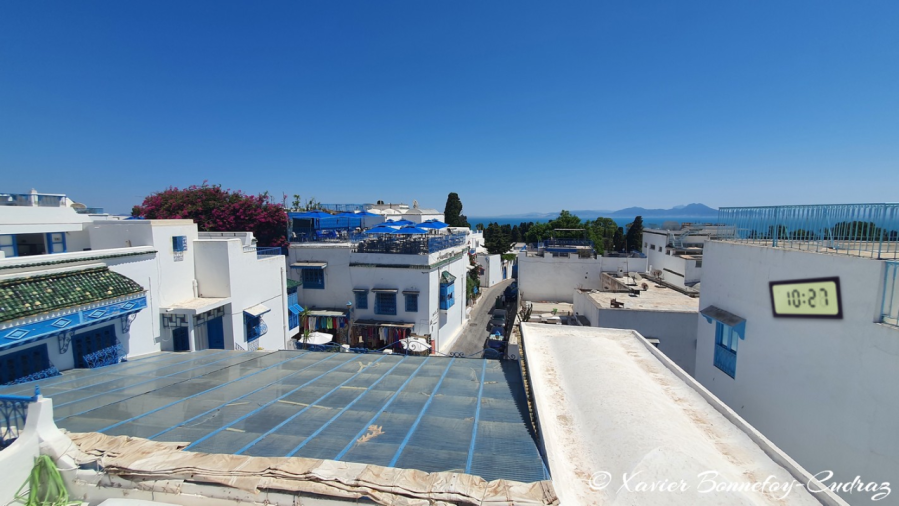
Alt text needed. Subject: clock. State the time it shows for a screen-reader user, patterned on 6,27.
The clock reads 10,27
